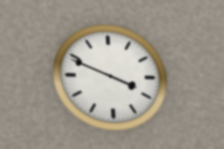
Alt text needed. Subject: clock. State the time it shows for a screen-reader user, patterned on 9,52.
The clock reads 3,49
